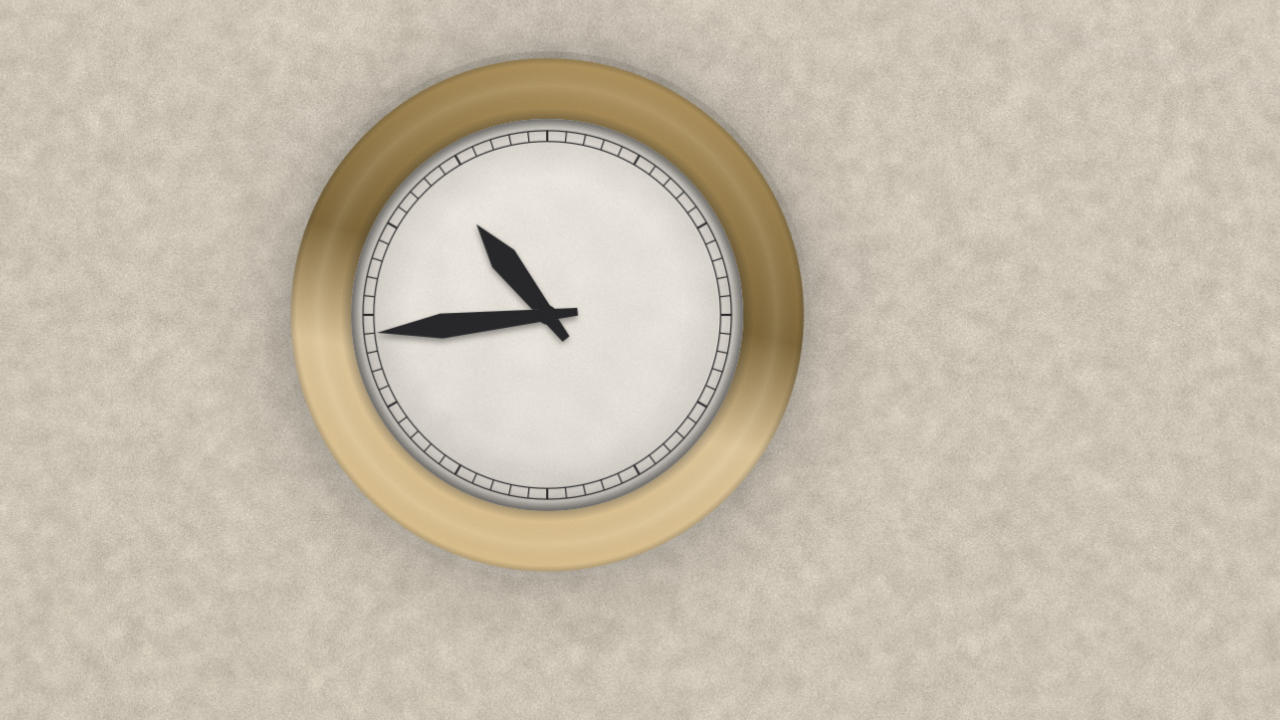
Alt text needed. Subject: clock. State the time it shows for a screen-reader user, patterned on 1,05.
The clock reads 10,44
